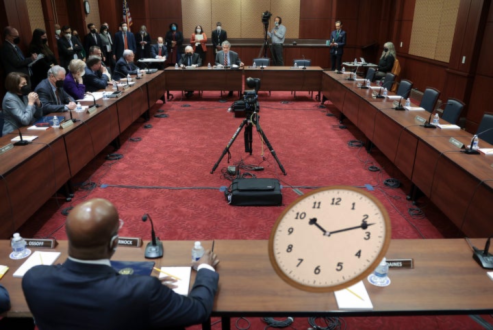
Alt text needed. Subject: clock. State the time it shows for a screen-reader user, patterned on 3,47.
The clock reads 10,12
